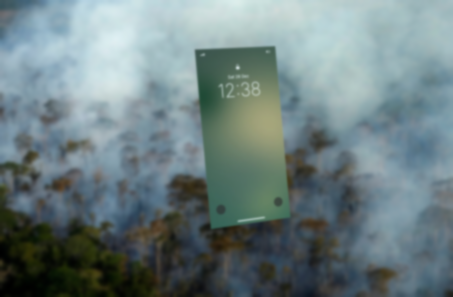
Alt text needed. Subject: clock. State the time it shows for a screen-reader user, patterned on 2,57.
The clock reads 12,38
